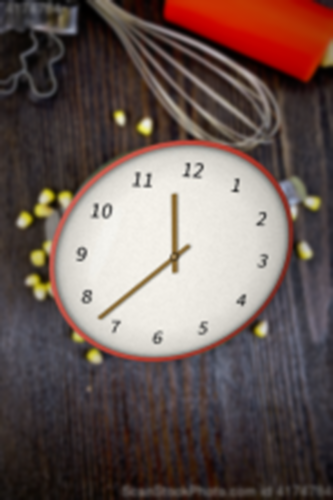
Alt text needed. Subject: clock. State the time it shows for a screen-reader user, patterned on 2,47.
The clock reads 11,37
